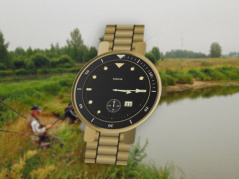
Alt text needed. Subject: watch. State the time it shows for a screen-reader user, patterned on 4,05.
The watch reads 3,15
